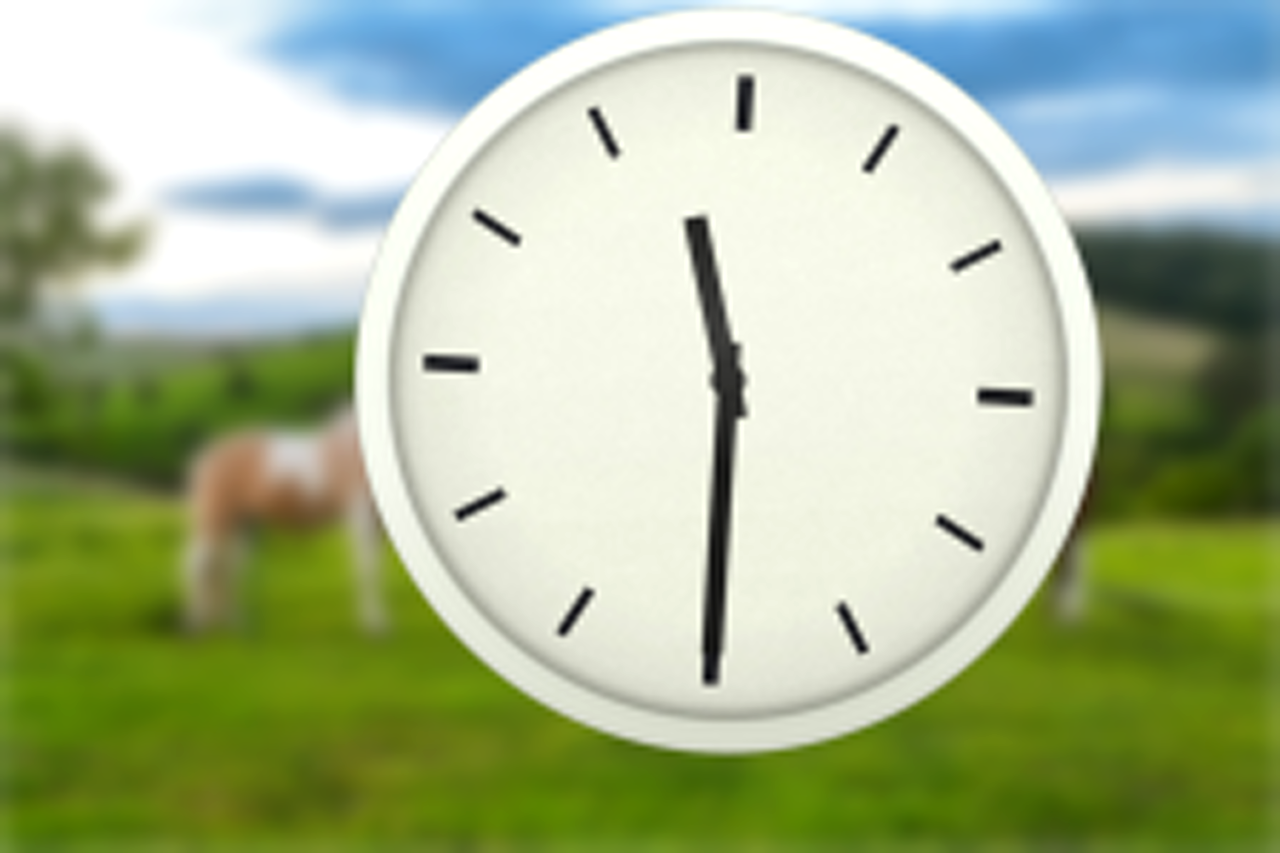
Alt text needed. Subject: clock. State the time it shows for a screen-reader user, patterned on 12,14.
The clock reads 11,30
